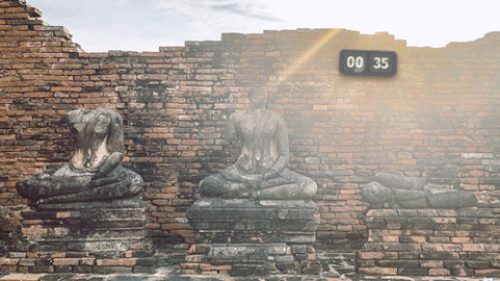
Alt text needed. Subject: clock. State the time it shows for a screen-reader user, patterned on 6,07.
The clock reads 0,35
